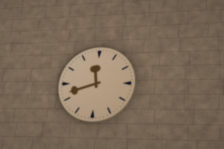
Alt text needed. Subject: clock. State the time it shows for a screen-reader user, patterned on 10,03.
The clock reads 11,42
